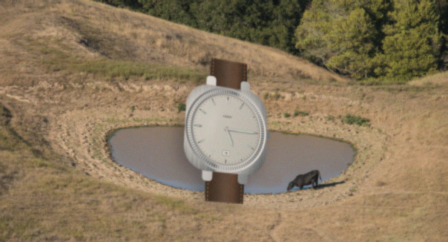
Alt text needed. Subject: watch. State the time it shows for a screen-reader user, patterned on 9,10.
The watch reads 5,15
